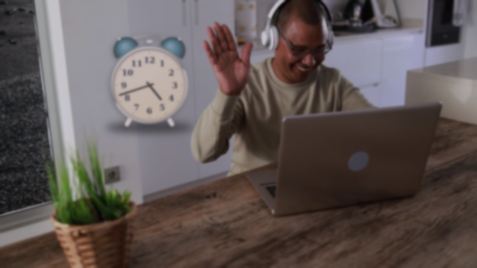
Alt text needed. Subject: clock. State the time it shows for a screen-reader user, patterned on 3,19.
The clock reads 4,42
